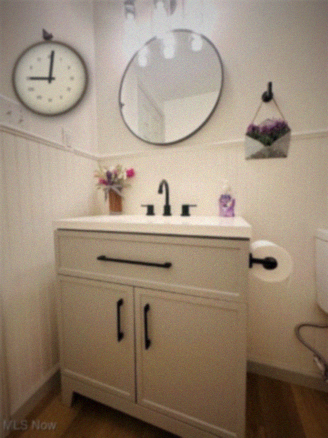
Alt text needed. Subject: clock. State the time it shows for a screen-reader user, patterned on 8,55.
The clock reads 9,01
